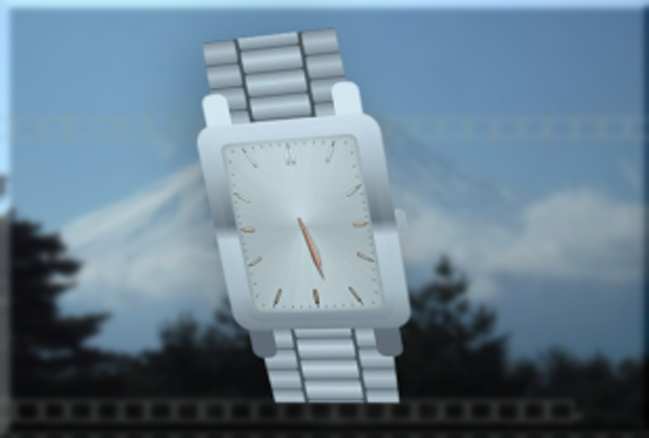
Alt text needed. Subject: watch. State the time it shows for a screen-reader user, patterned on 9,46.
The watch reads 5,28
